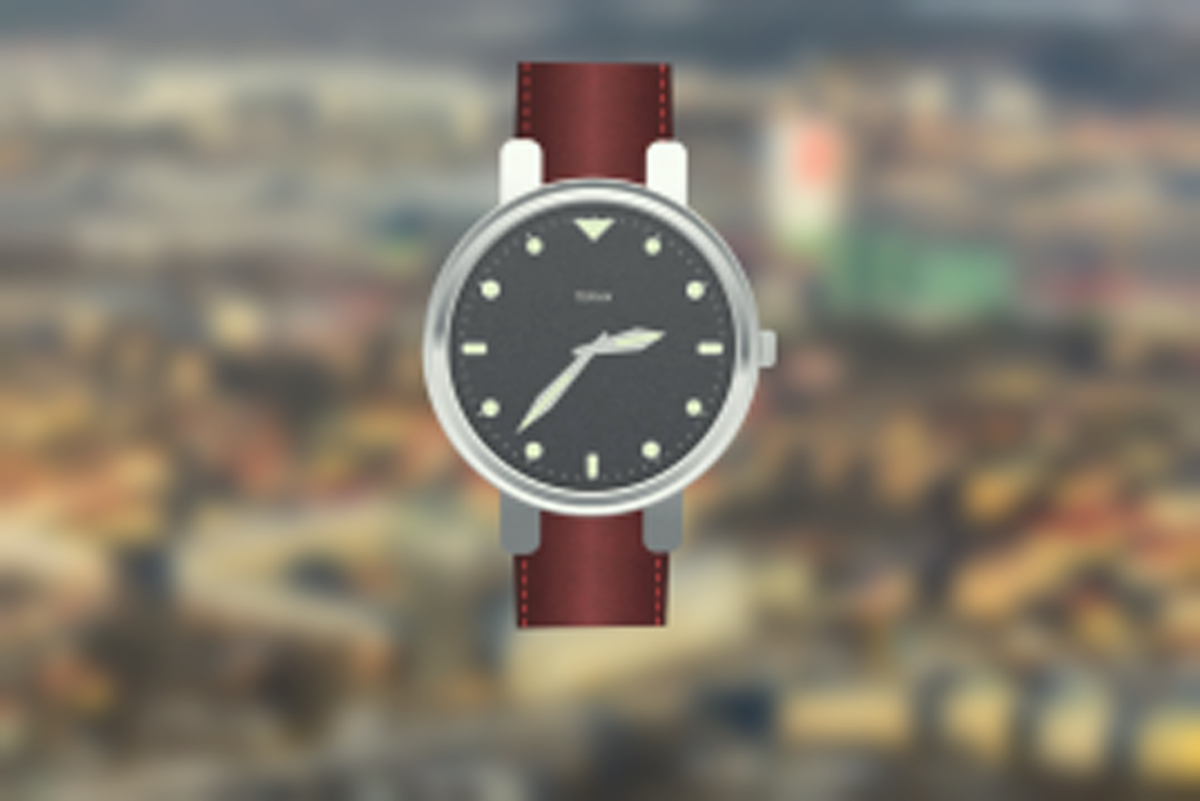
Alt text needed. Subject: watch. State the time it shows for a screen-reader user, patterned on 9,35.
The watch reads 2,37
